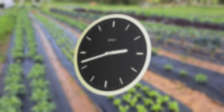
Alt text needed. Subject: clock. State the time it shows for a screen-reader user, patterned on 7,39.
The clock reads 2,42
